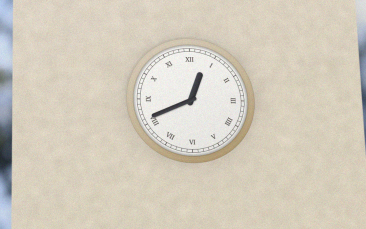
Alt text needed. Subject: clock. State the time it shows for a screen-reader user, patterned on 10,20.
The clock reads 12,41
